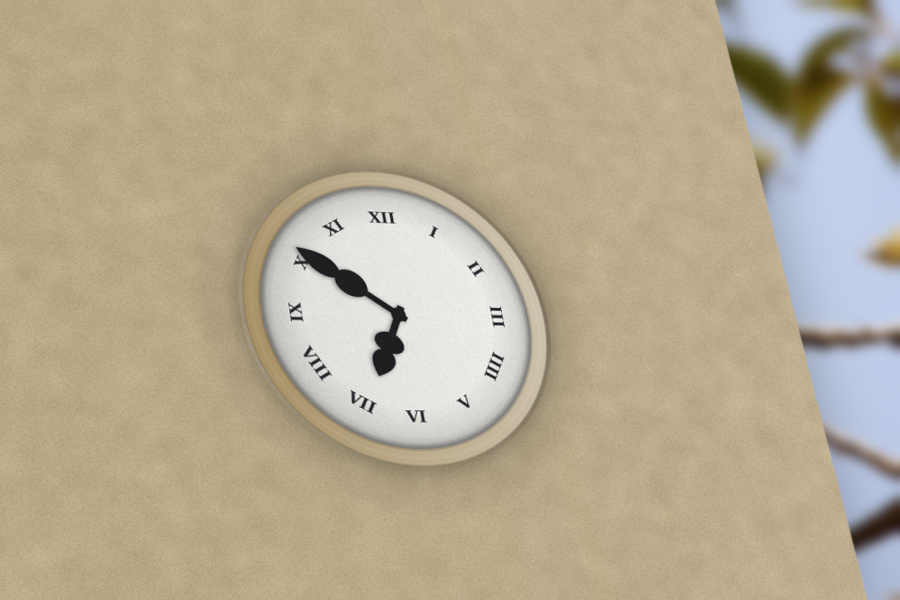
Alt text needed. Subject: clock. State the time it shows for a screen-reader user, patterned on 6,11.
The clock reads 6,51
